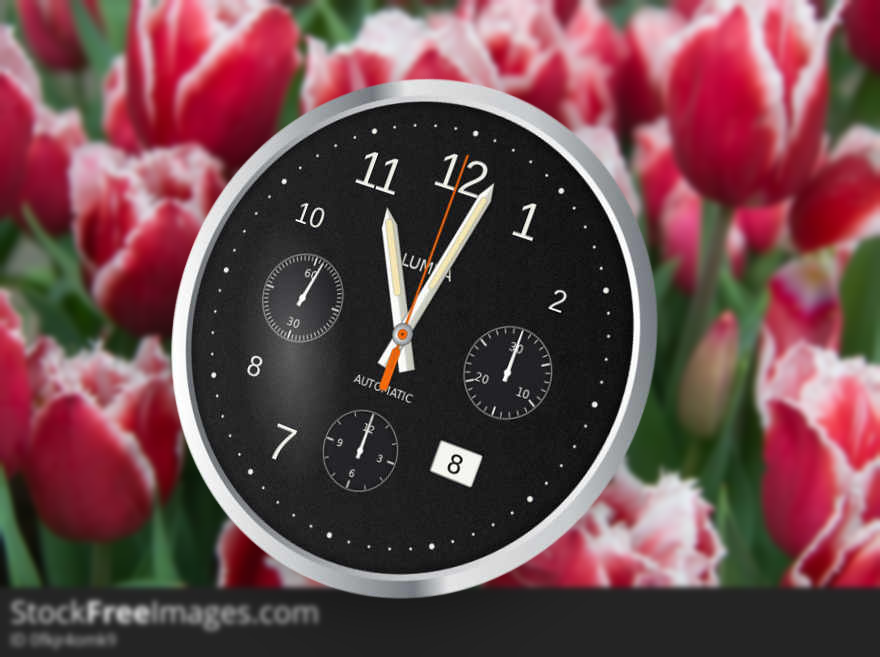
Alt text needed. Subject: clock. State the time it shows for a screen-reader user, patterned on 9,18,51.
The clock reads 11,02,02
